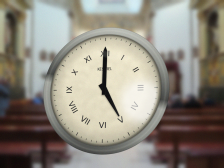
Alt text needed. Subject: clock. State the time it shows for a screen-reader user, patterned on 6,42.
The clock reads 5,00
